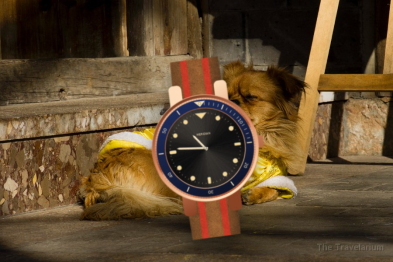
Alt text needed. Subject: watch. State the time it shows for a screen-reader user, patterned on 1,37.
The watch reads 10,46
